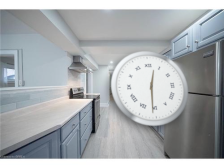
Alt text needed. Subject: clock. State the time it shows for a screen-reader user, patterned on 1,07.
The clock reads 12,31
